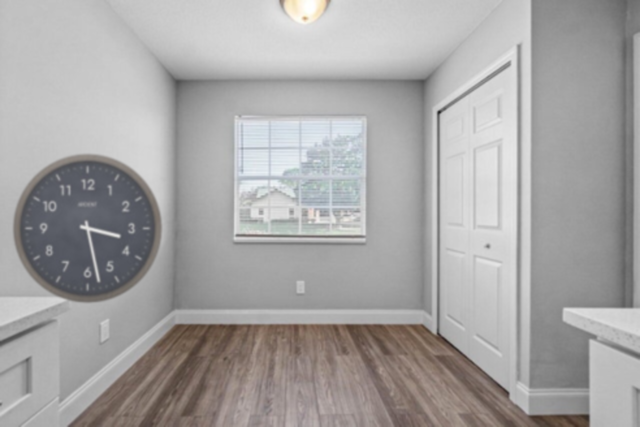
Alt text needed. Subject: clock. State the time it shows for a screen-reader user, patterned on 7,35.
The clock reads 3,28
